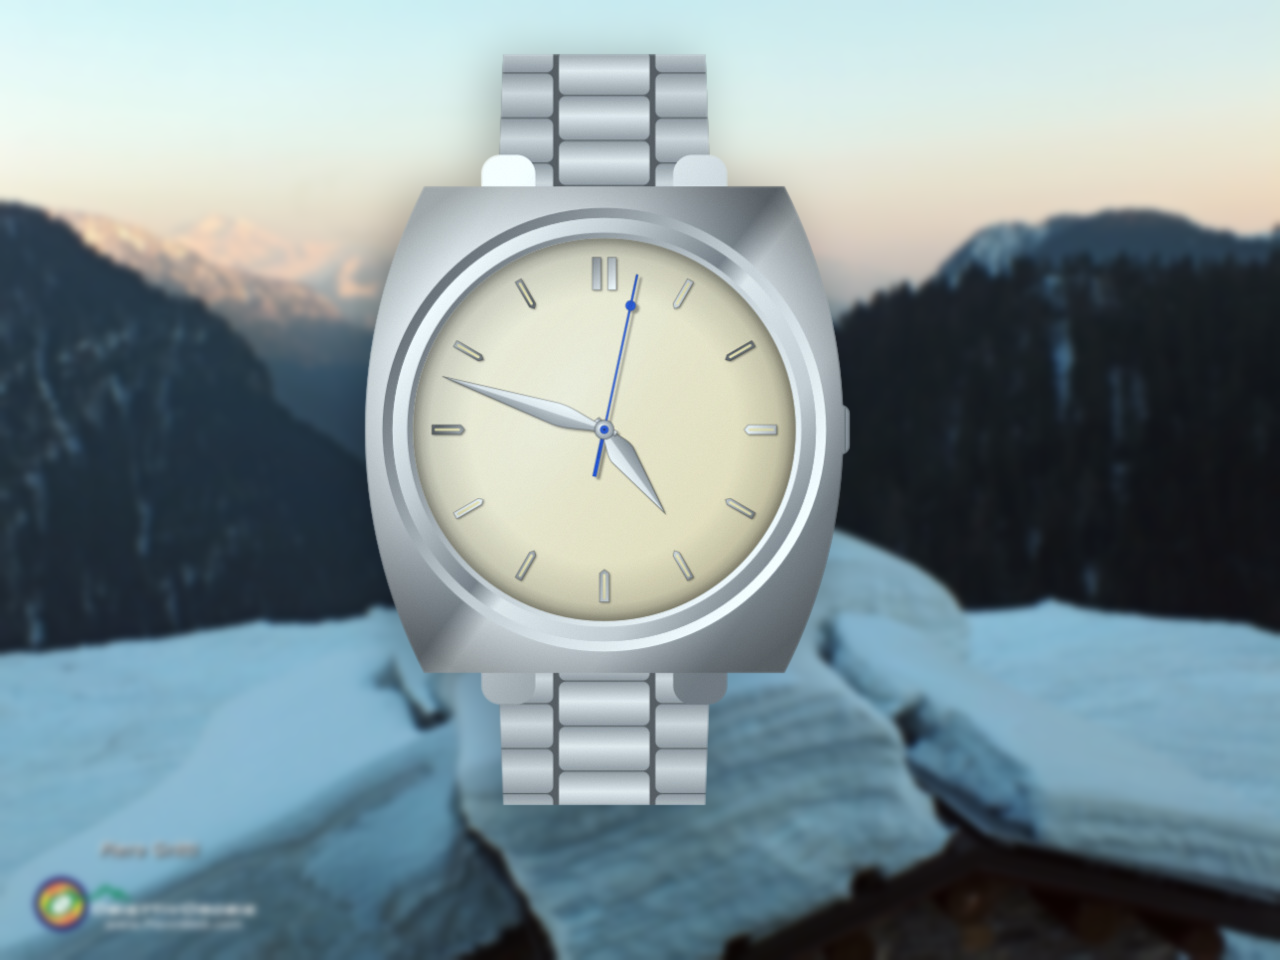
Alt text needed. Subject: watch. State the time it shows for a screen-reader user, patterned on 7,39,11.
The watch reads 4,48,02
